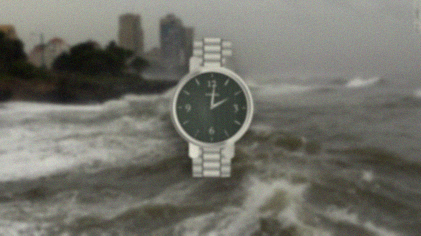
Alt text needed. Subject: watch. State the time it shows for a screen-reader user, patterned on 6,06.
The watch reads 2,01
